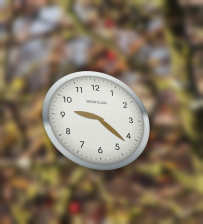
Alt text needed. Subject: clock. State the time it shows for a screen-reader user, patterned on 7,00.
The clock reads 9,22
